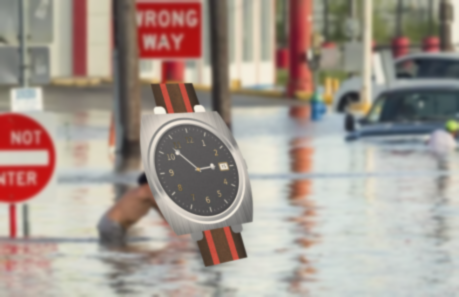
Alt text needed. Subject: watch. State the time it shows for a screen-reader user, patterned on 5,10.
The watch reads 2,53
